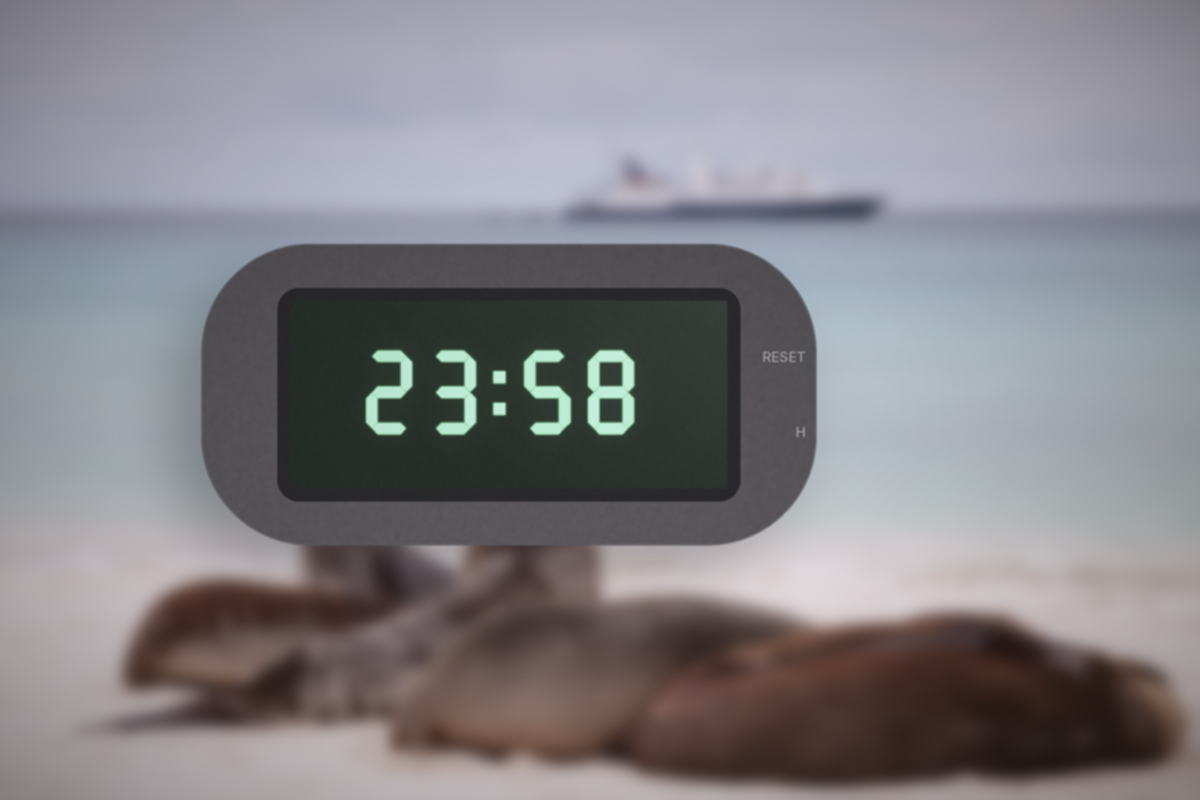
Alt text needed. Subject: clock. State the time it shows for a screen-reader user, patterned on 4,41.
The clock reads 23,58
